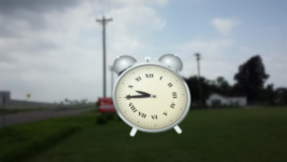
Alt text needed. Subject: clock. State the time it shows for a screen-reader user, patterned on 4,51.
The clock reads 9,45
